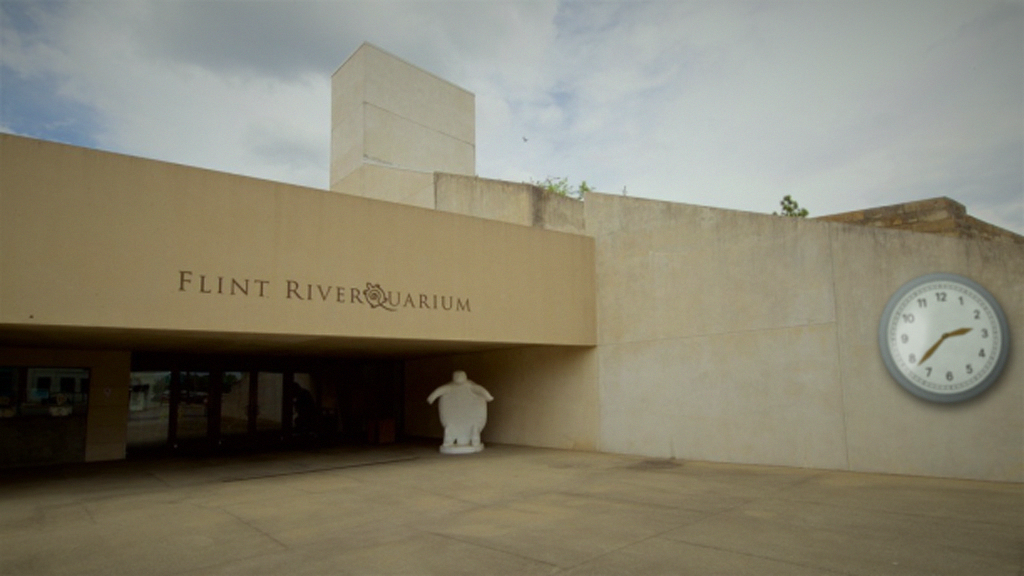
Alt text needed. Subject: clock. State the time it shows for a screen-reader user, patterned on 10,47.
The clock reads 2,38
